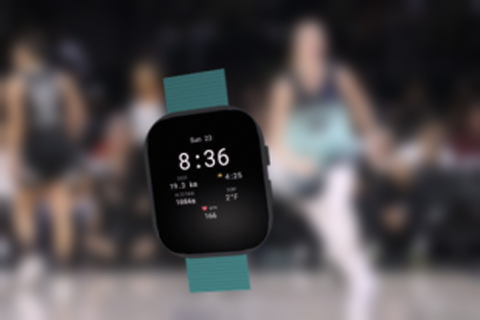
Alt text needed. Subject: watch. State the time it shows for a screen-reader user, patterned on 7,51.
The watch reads 8,36
